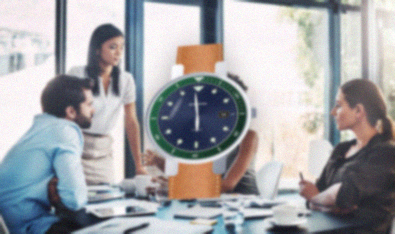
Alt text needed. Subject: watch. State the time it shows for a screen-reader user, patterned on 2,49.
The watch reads 5,59
